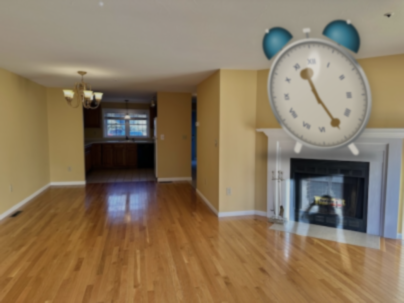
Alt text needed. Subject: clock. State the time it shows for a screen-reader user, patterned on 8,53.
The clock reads 11,25
